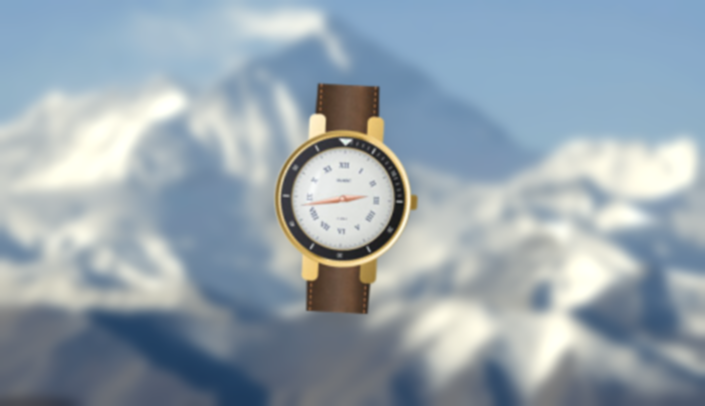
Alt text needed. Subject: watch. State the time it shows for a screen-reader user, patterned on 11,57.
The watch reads 2,43
